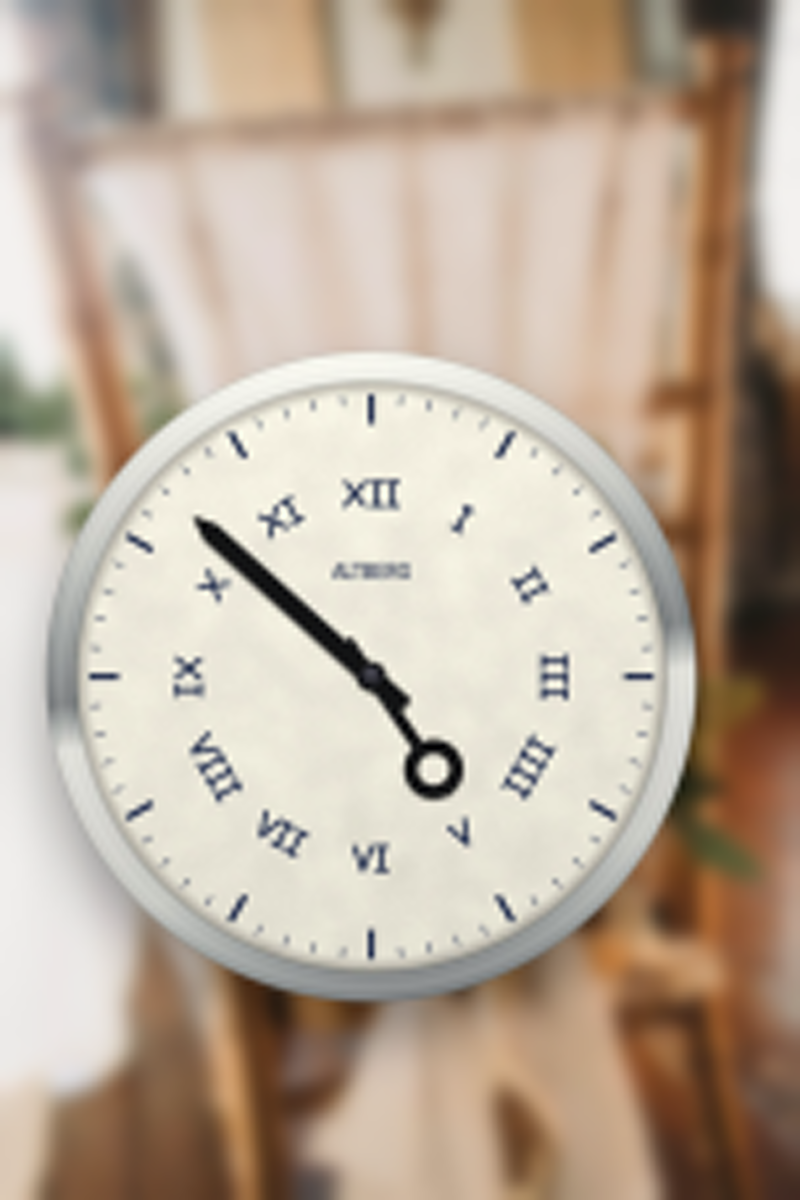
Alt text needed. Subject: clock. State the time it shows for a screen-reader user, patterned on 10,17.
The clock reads 4,52
